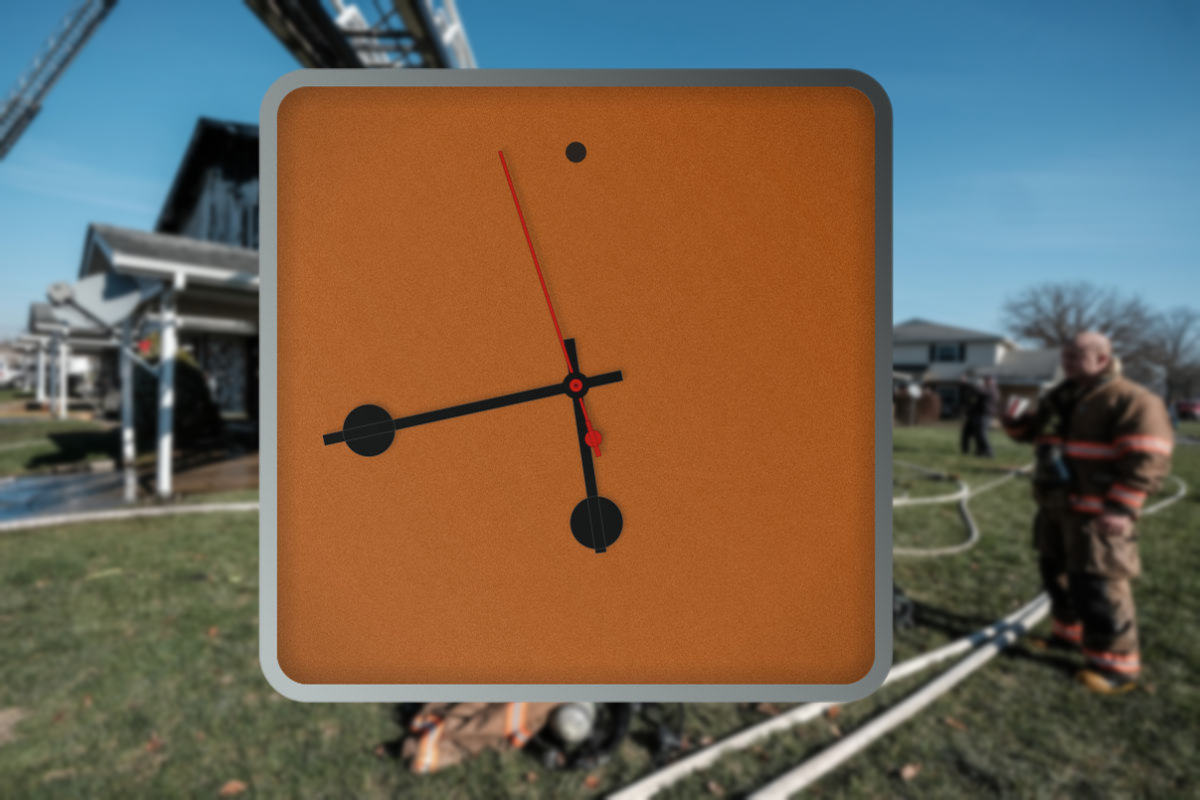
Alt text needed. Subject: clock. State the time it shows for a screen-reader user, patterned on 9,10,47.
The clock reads 5,42,57
